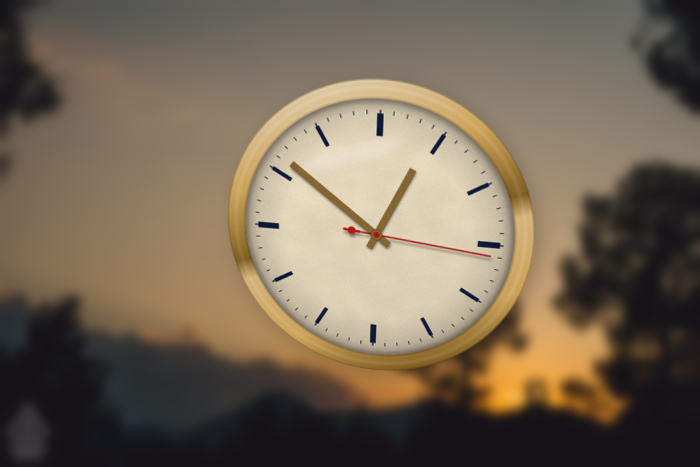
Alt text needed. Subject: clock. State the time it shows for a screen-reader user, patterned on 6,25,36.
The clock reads 12,51,16
